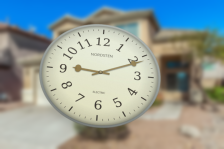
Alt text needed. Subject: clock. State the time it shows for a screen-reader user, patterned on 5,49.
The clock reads 9,11
